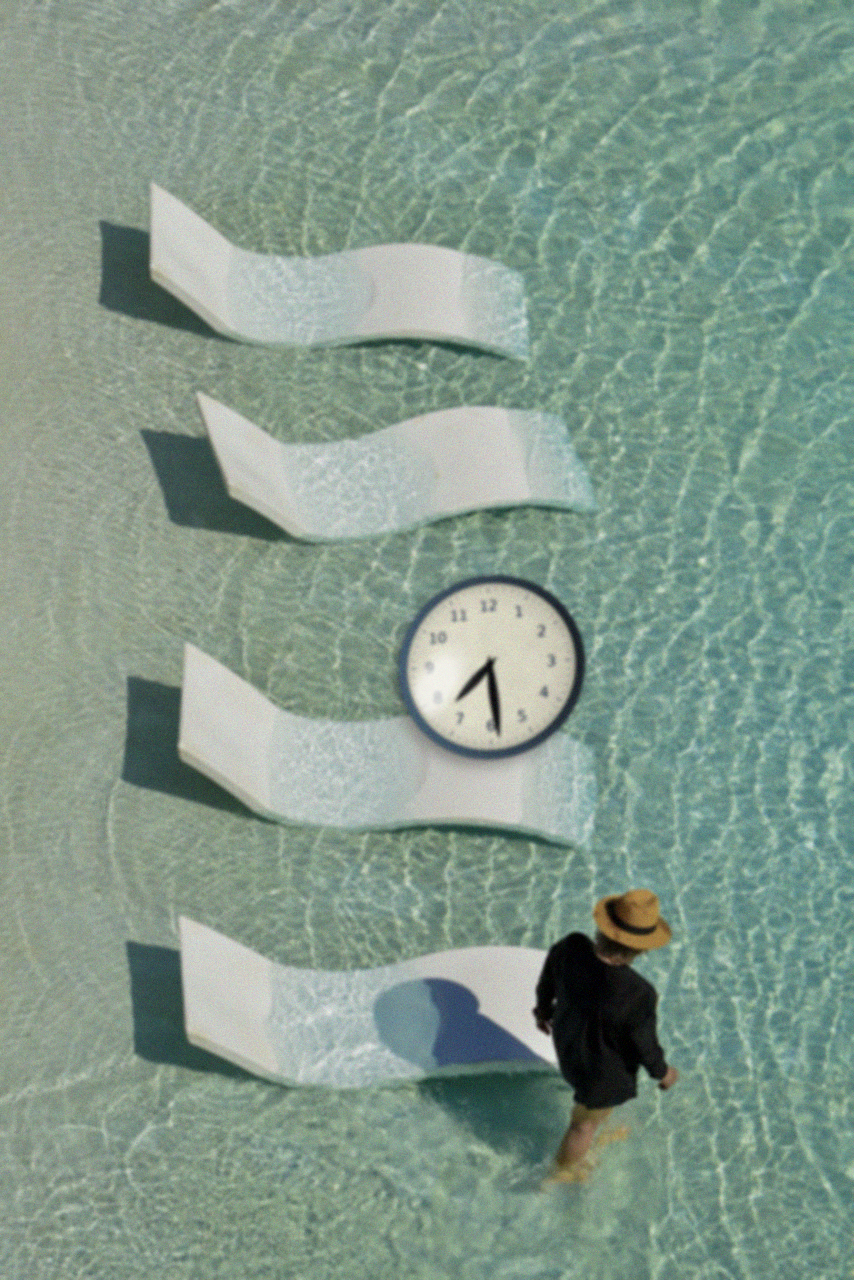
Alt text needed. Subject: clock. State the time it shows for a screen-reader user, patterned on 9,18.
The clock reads 7,29
